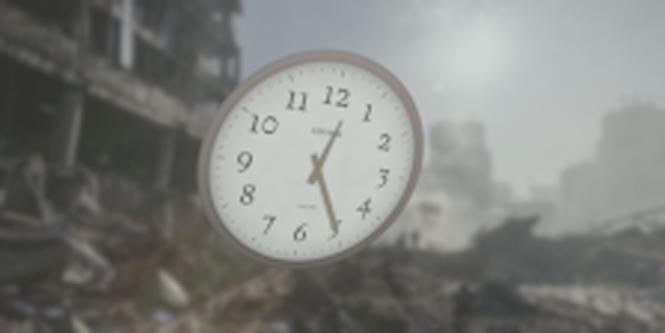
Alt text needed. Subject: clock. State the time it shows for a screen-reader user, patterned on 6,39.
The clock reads 12,25
